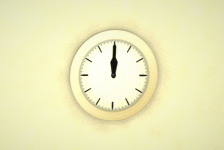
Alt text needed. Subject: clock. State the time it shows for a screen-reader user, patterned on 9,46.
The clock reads 12,00
